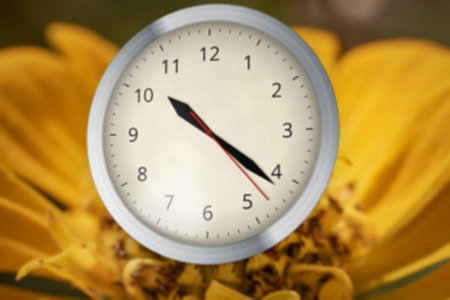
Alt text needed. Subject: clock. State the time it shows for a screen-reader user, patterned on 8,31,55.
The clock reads 10,21,23
